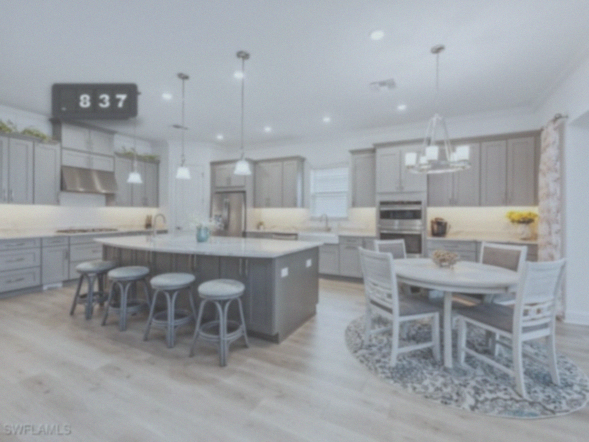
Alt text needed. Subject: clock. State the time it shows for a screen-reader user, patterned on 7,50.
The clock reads 8,37
